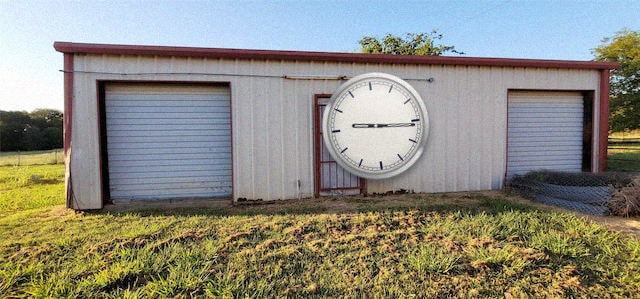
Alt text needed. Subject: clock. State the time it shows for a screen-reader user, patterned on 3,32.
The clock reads 9,16
